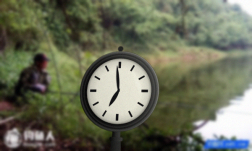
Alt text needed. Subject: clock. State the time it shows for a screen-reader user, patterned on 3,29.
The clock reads 6,59
